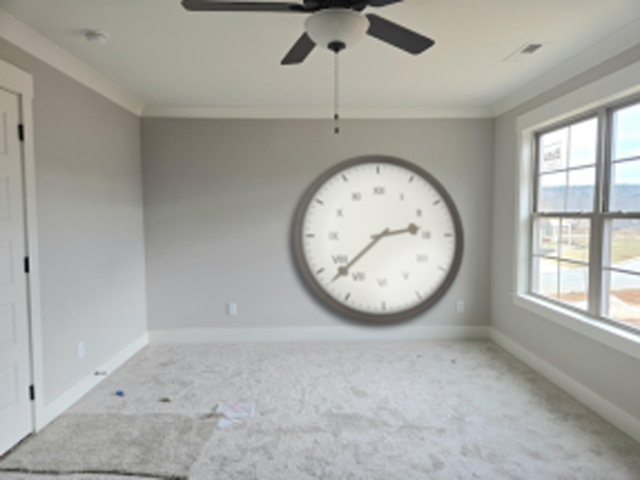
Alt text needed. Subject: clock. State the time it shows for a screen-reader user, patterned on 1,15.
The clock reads 2,38
